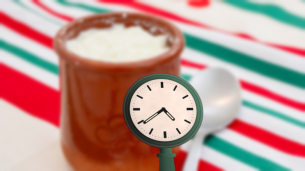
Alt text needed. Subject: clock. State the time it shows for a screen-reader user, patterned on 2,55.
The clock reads 4,39
